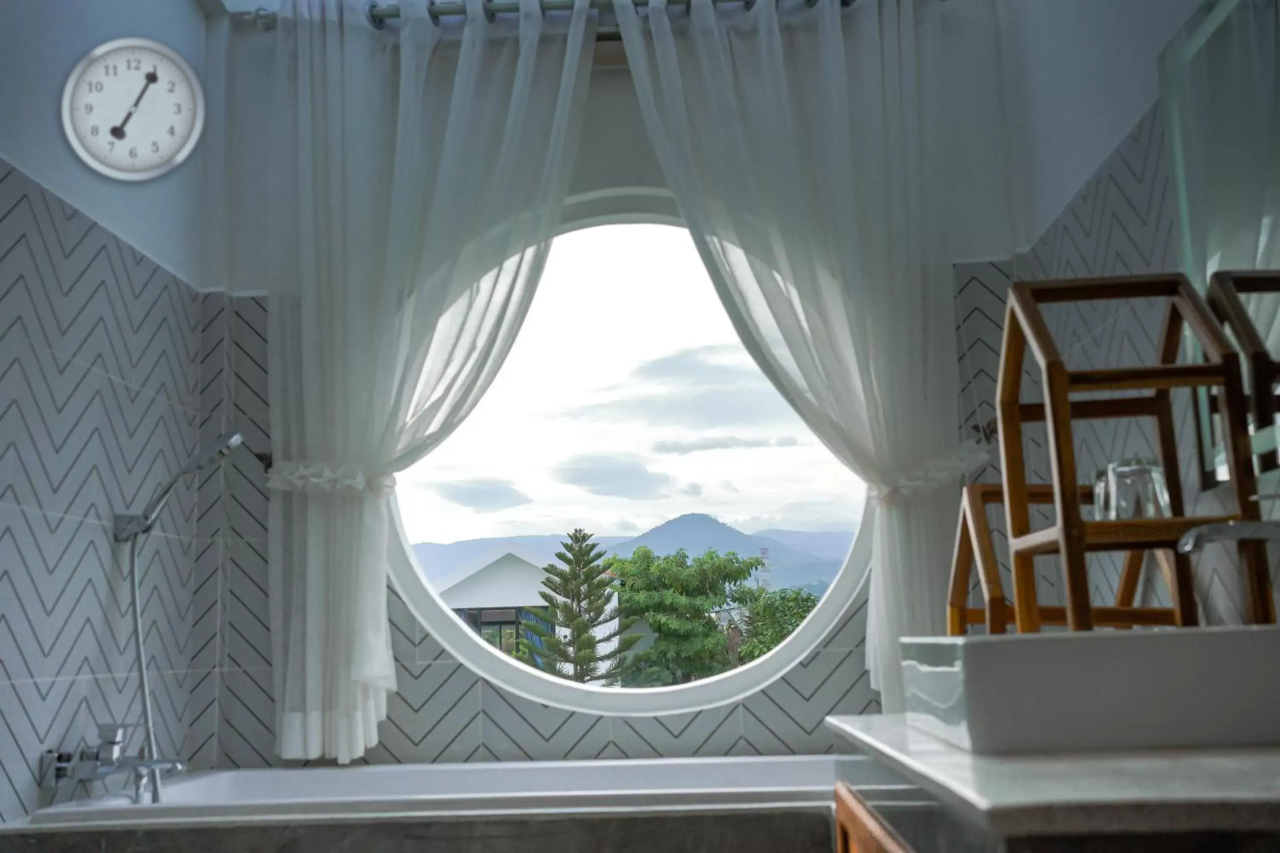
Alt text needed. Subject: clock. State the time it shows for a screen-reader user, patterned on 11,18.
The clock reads 7,05
